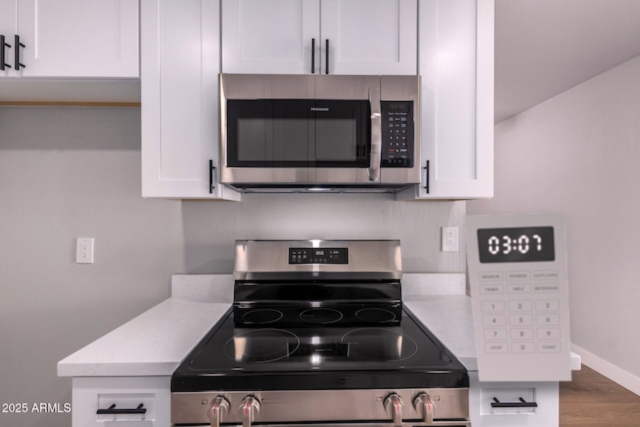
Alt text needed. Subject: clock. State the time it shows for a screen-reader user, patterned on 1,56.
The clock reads 3,07
